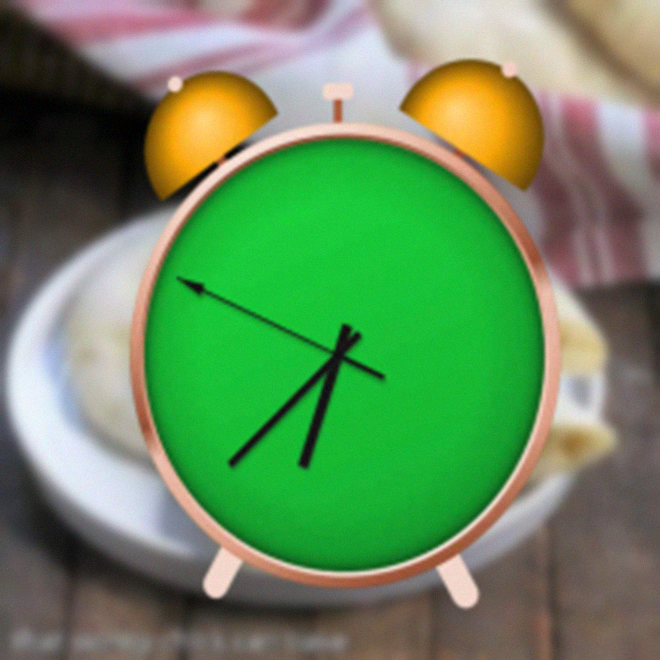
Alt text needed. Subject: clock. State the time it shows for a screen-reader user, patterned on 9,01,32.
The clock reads 6,37,49
